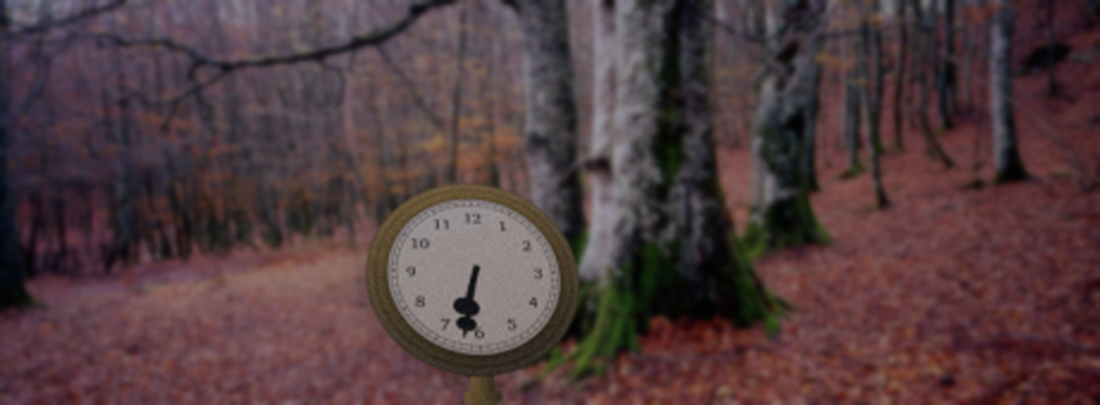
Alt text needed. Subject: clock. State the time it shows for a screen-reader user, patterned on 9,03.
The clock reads 6,32
